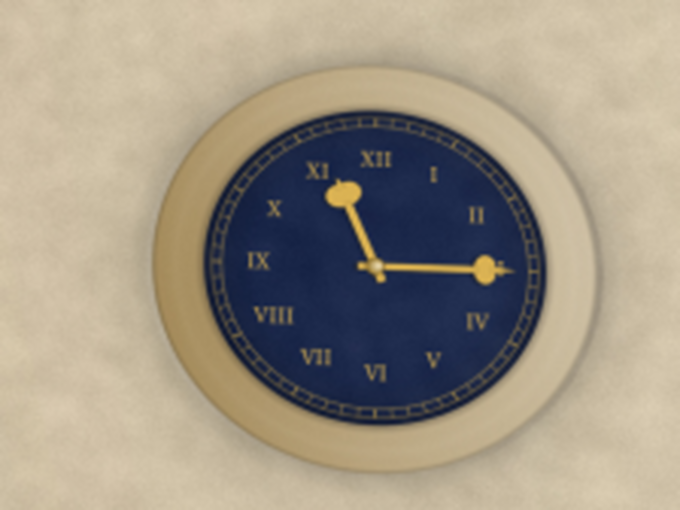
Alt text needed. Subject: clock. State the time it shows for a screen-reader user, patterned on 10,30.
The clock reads 11,15
